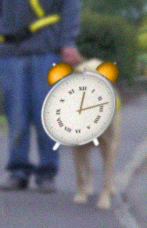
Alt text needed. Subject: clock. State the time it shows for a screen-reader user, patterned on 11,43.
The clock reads 12,13
